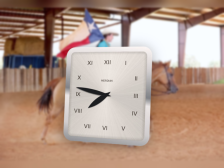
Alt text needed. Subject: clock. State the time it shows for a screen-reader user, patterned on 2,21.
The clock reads 7,47
